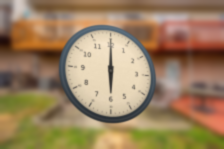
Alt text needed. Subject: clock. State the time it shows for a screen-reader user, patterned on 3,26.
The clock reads 6,00
